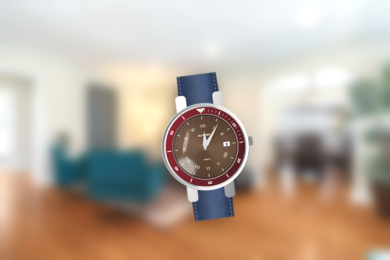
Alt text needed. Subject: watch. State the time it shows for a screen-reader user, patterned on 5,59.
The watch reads 12,06
